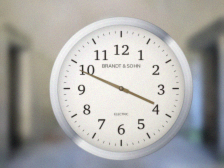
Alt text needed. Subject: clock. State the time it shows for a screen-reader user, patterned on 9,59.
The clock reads 3,49
